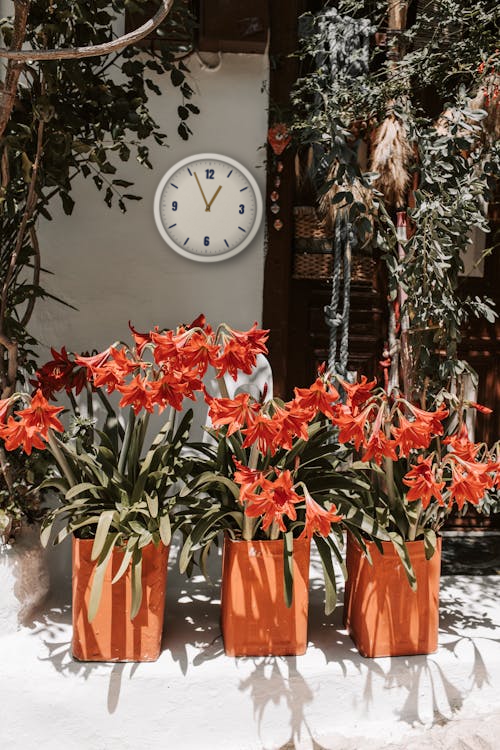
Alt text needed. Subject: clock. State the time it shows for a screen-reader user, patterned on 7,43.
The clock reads 12,56
